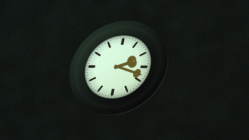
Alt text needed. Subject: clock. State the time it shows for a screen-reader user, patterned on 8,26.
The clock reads 2,18
